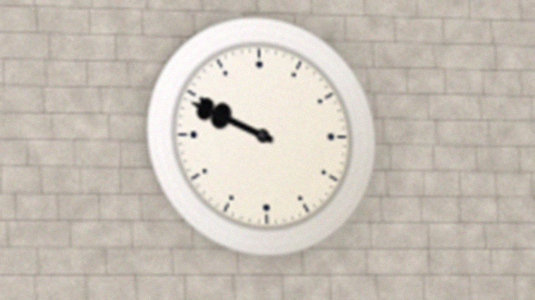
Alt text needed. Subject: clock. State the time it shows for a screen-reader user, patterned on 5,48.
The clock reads 9,49
